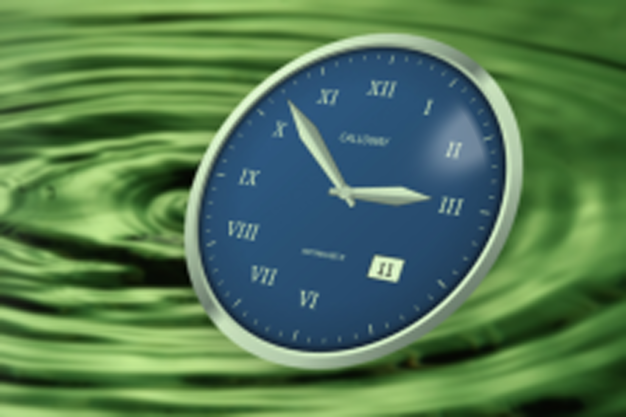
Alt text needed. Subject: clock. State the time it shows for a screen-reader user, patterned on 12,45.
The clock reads 2,52
